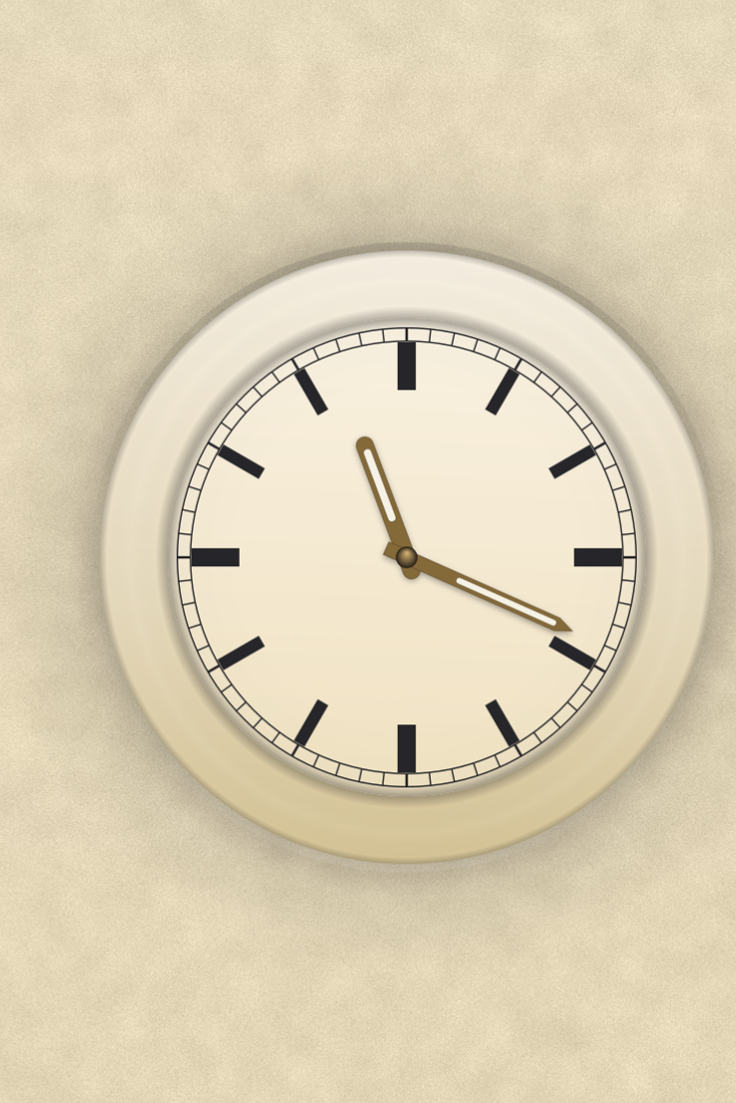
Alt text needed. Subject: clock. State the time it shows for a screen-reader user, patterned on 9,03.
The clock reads 11,19
